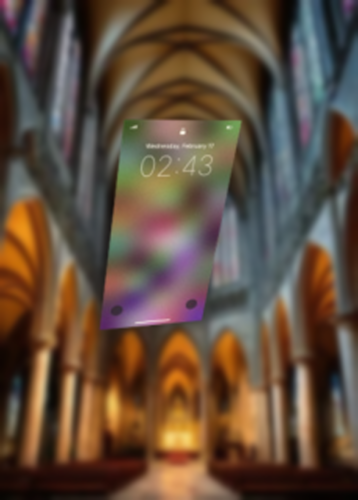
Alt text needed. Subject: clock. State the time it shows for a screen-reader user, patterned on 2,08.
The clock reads 2,43
